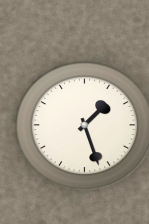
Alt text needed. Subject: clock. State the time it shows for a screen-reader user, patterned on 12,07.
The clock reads 1,27
